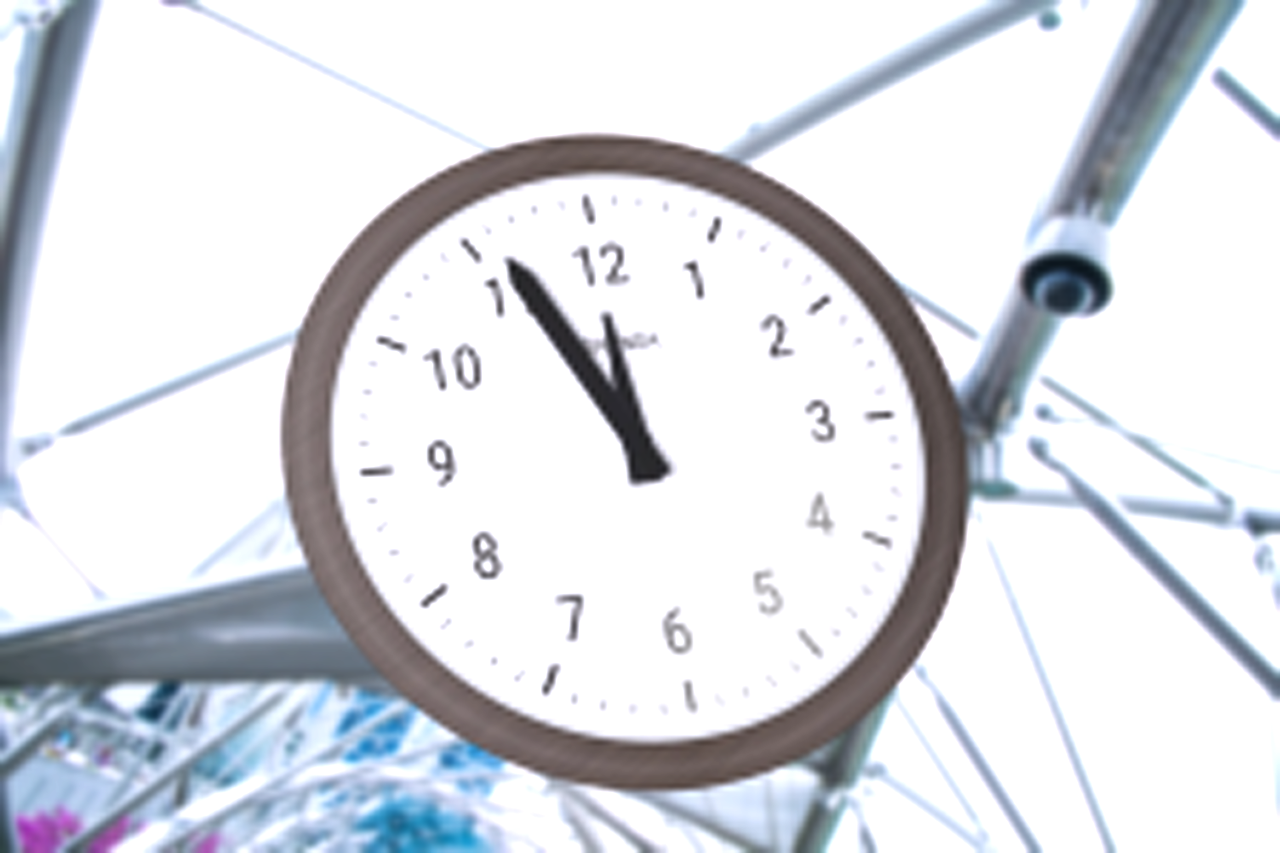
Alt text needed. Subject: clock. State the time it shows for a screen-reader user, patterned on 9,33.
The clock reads 11,56
